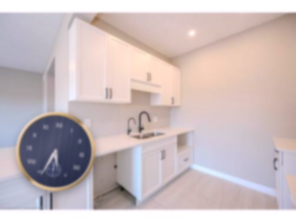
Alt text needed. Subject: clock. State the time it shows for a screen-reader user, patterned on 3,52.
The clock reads 5,34
